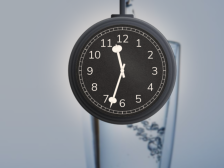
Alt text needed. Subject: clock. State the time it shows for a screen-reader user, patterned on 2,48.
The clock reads 11,33
